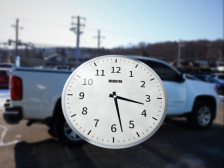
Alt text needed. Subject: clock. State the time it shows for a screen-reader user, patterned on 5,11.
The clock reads 3,28
